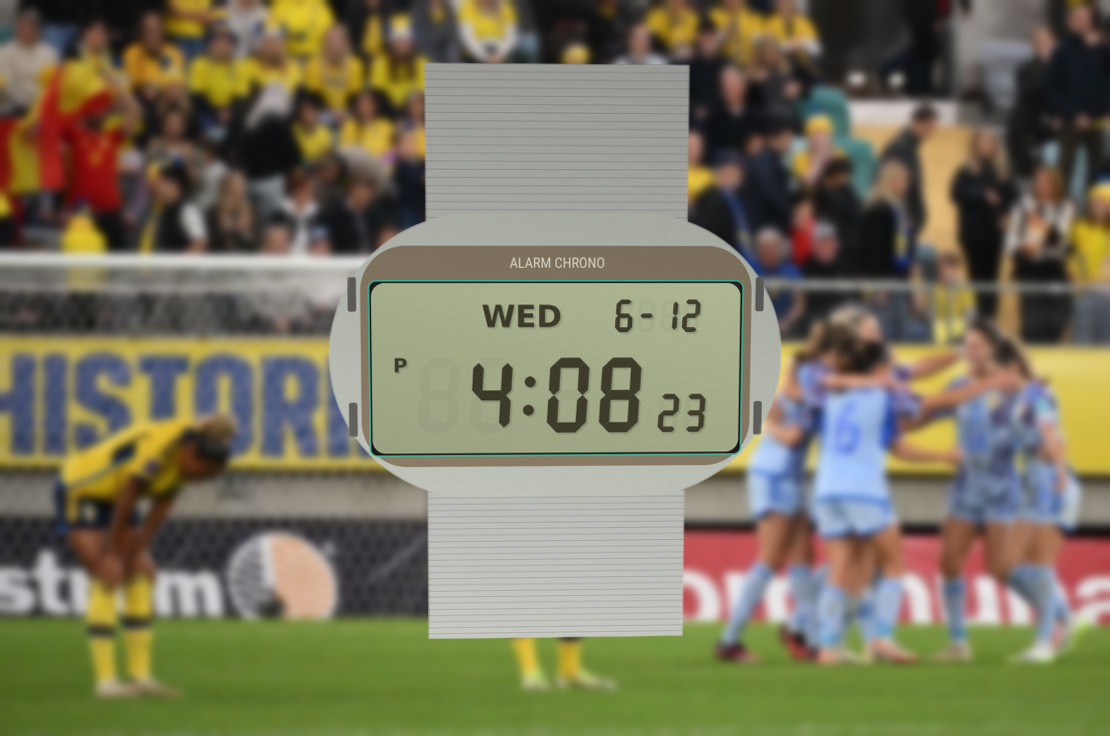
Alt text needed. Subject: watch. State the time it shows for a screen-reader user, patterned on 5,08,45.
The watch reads 4,08,23
